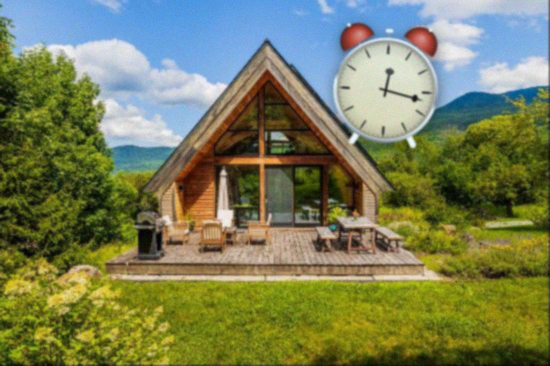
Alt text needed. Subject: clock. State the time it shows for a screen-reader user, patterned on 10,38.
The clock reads 12,17
